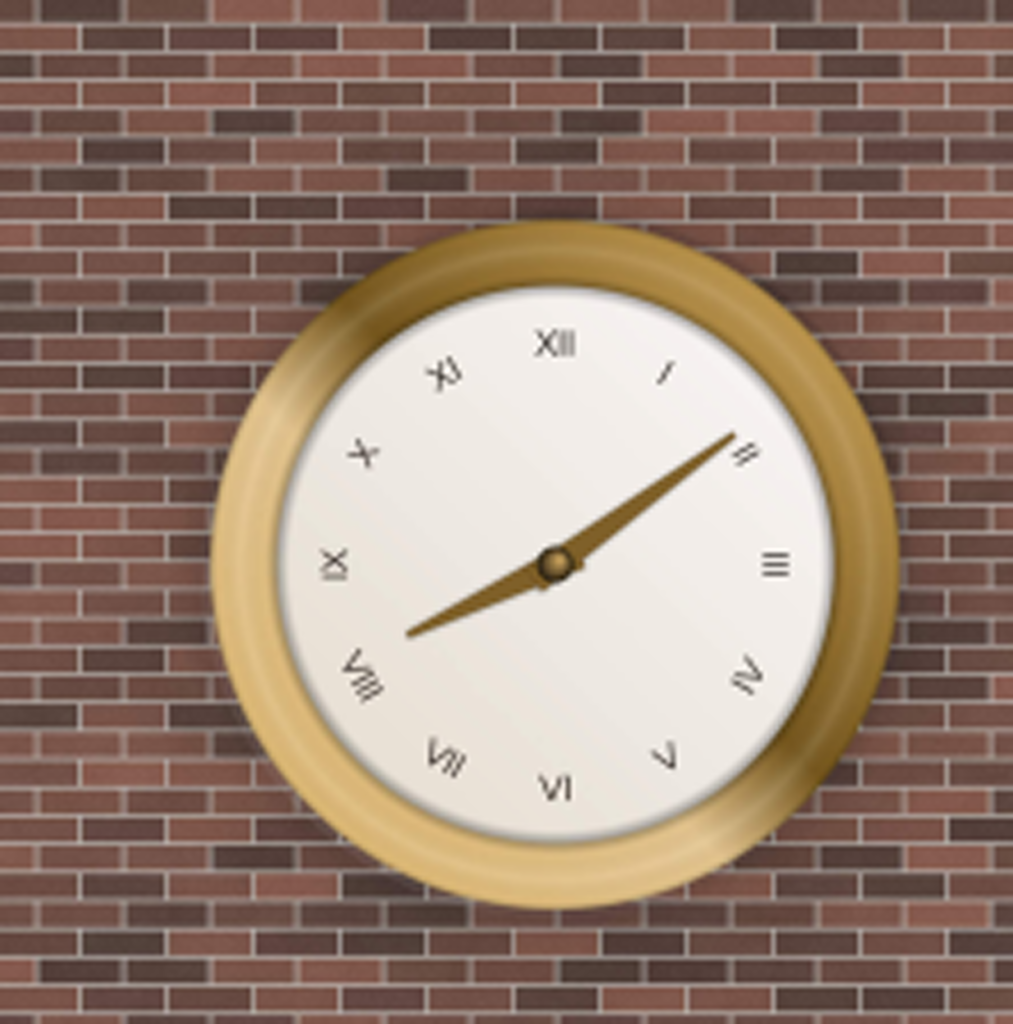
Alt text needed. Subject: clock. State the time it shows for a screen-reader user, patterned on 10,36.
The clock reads 8,09
